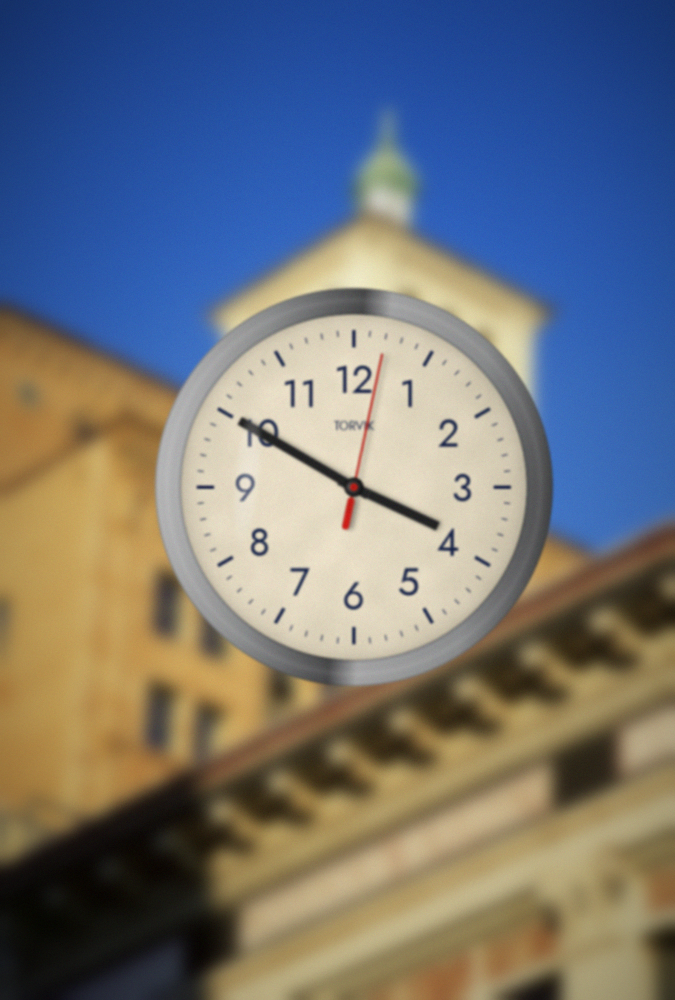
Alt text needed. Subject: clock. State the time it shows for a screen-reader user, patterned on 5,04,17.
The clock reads 3,50,02
